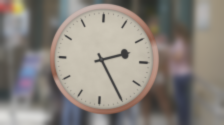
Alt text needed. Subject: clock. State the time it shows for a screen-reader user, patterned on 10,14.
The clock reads 2,25
